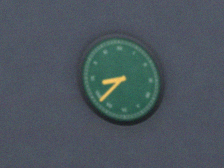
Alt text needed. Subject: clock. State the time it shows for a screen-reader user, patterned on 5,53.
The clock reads 8,38
